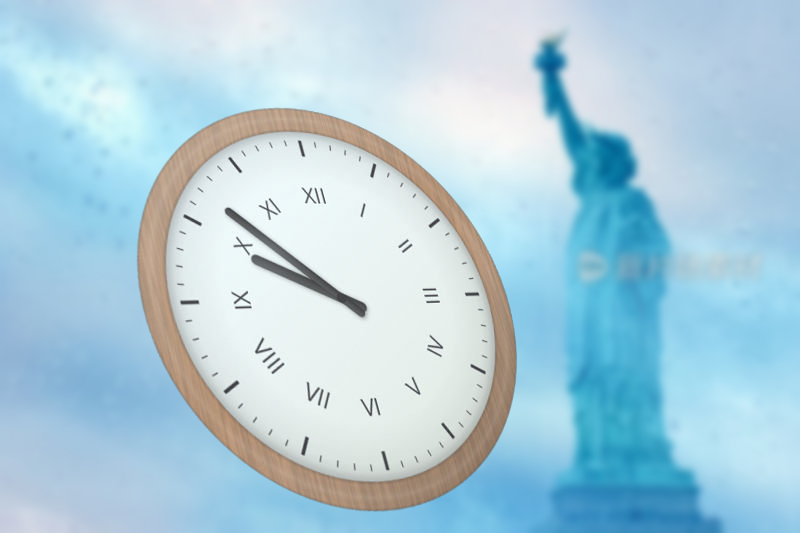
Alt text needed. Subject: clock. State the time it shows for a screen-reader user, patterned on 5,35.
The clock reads 9,52
